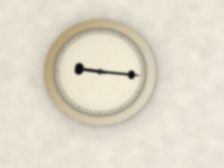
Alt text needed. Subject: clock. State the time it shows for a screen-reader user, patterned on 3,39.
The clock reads 9,16
